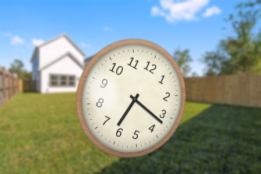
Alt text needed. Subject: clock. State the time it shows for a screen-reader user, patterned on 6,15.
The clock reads 6,17
